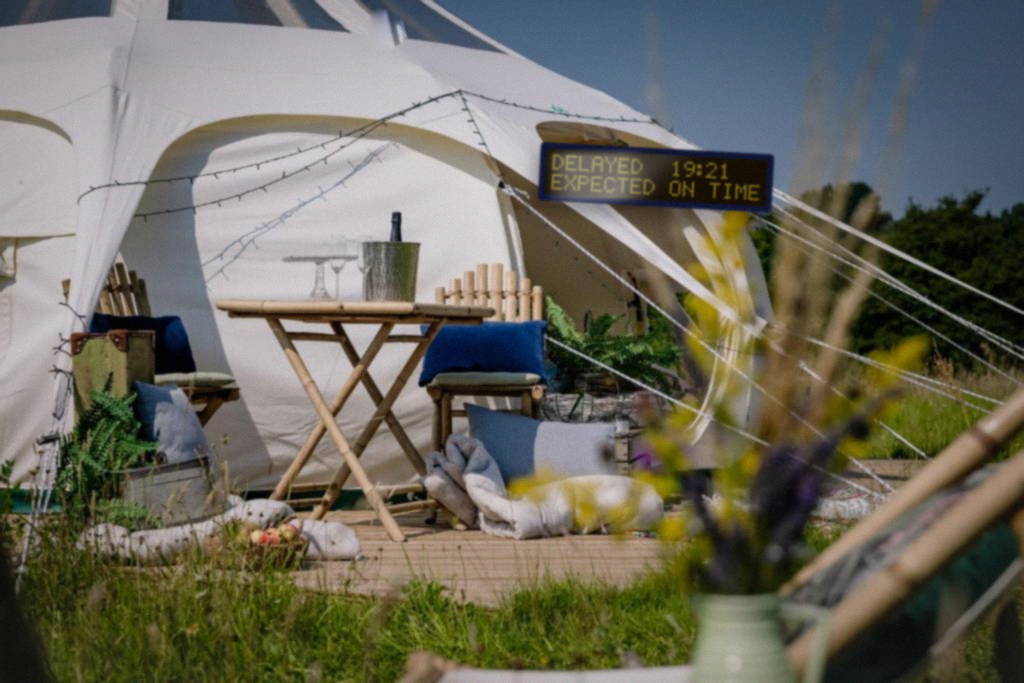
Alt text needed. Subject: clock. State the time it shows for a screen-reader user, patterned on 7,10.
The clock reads 19,21
